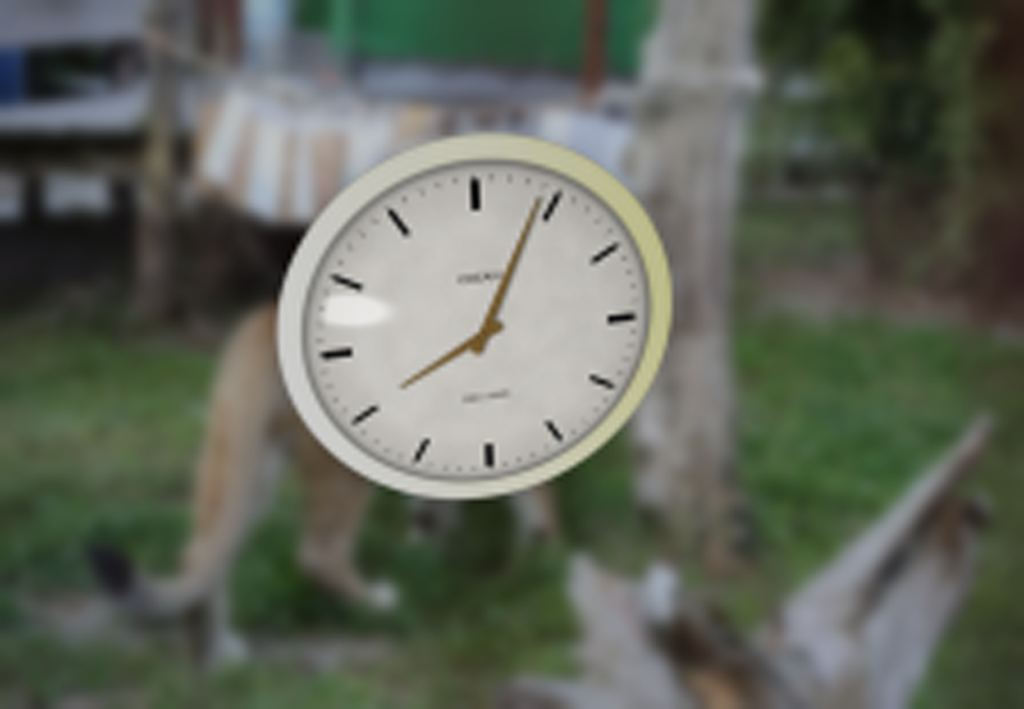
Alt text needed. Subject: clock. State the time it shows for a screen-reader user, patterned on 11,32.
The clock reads 8,04
